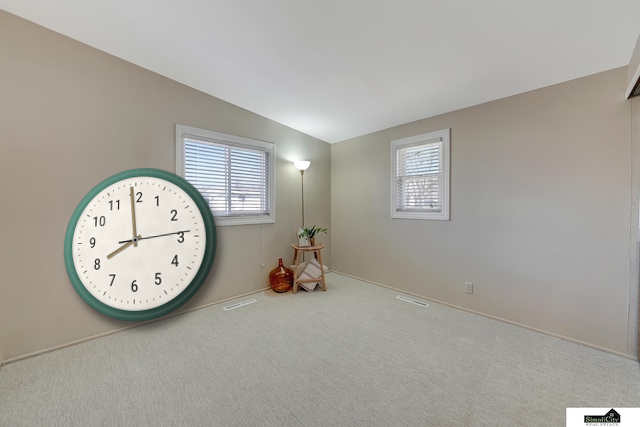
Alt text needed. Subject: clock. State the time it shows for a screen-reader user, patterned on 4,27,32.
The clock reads 7,59,14
